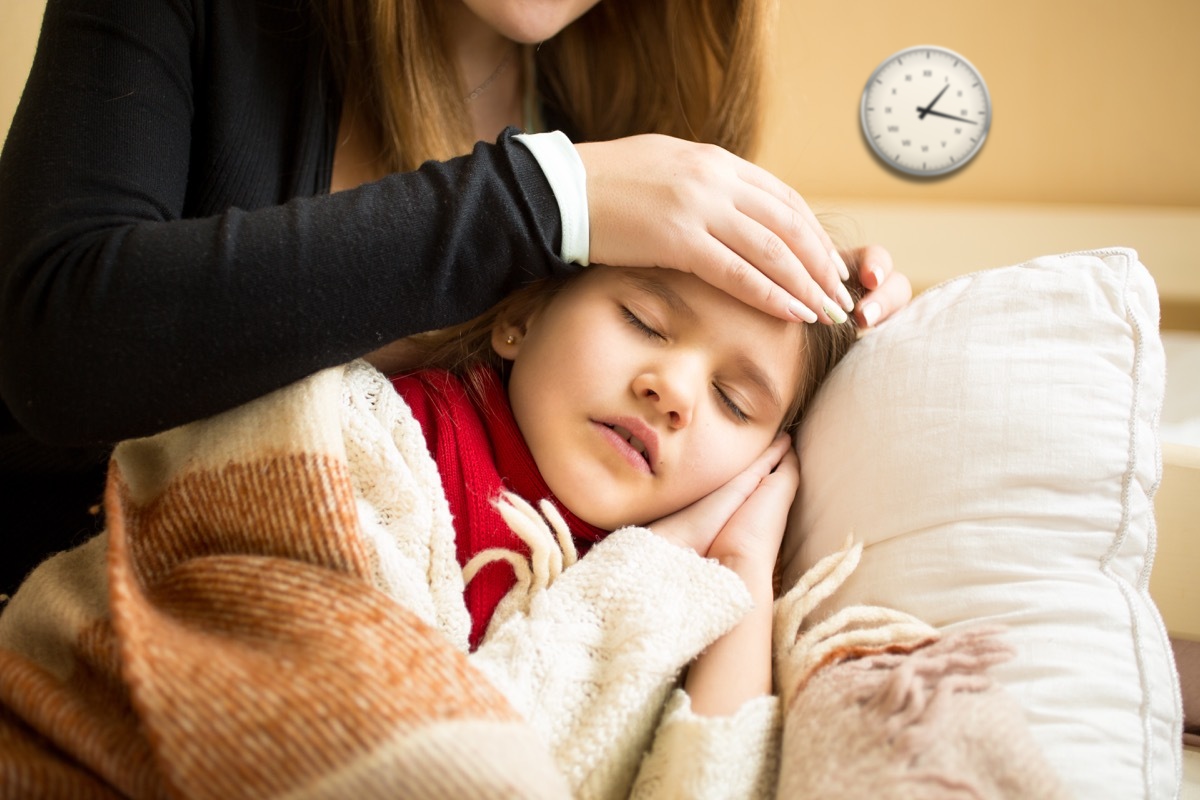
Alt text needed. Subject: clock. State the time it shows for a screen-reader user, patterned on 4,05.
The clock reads 1,17
